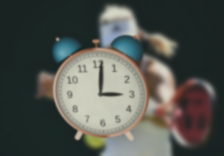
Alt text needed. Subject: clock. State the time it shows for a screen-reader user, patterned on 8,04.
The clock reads 3,01
